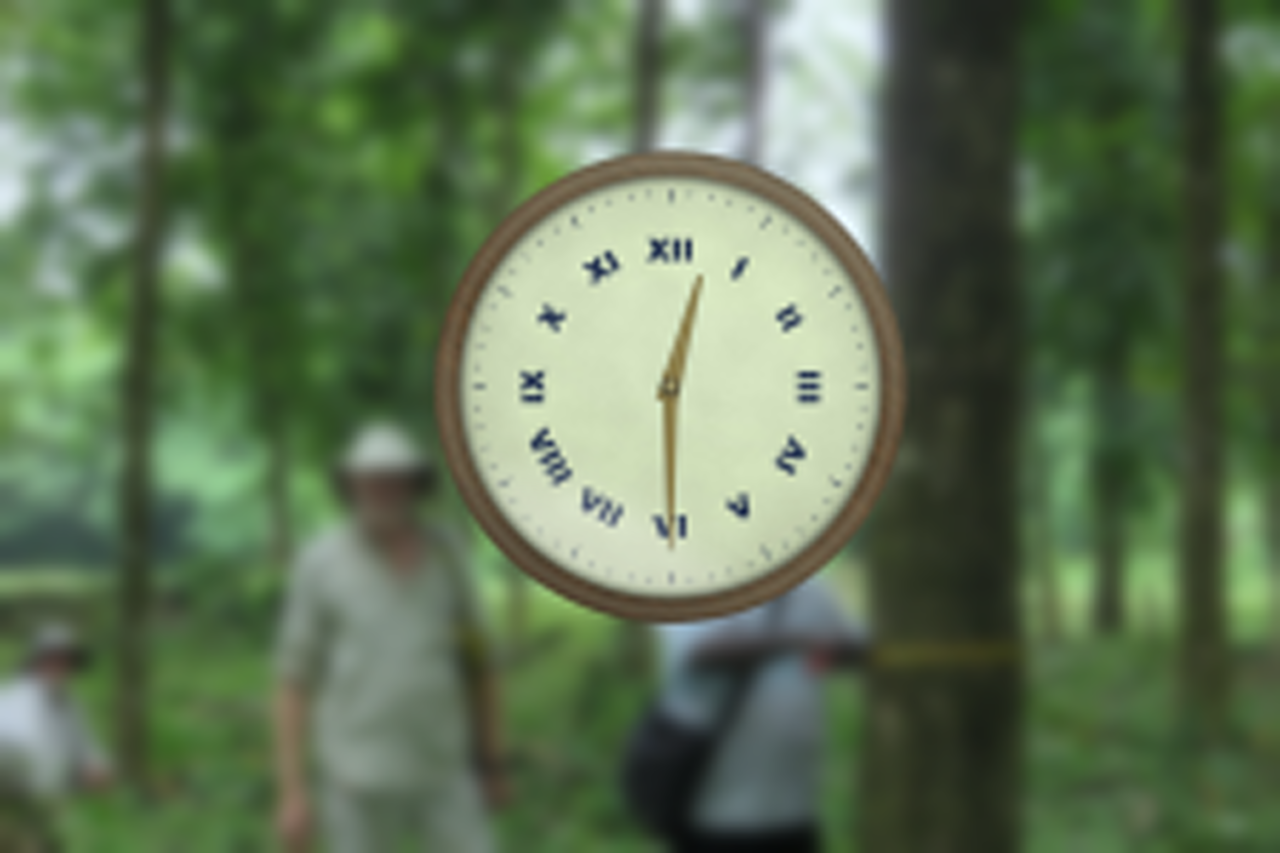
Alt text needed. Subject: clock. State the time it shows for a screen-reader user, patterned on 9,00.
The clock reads 12,30
